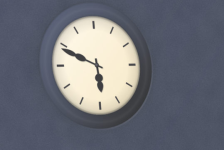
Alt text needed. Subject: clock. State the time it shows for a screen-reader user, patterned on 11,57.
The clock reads 5,49
